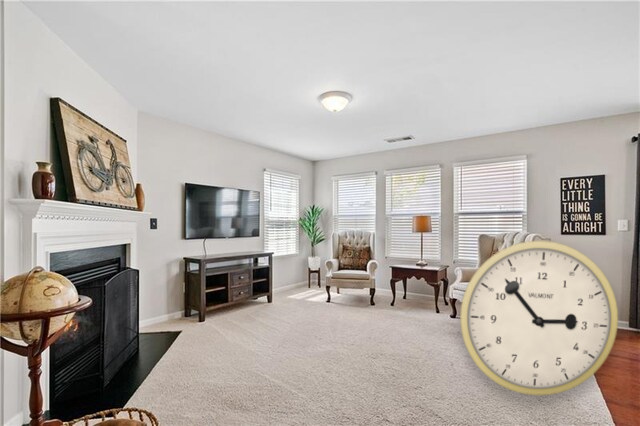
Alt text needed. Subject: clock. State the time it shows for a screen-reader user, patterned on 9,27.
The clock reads 2,53
